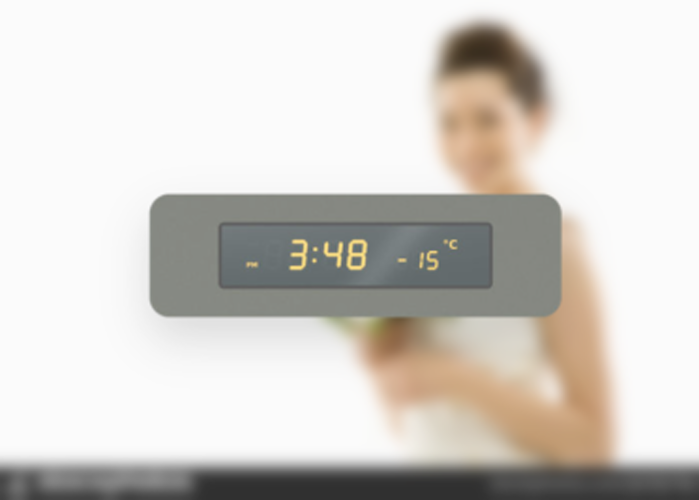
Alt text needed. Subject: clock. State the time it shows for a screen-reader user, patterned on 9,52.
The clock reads 3,48
